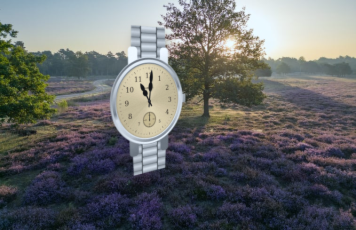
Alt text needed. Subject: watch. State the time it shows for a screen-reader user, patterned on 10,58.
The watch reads 11,01
